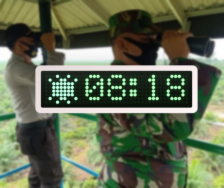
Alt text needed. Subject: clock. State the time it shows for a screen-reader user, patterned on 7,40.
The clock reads 8,18
